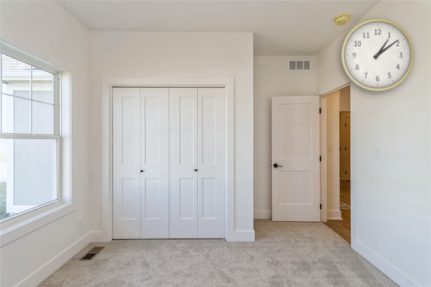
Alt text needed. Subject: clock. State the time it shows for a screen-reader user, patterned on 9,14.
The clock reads 1,09
